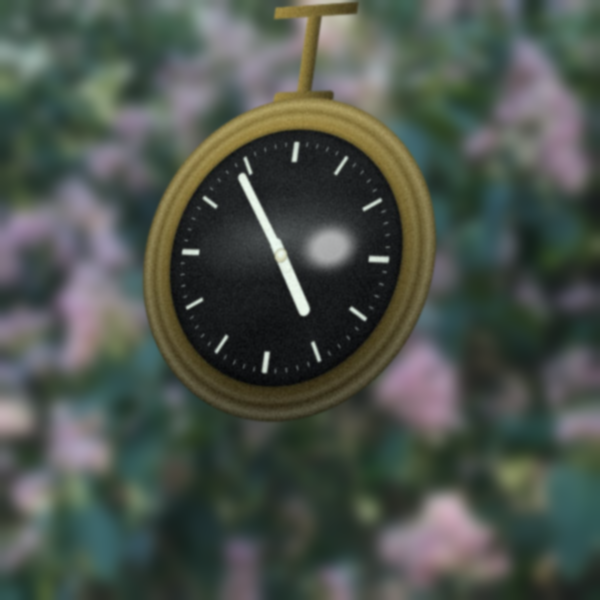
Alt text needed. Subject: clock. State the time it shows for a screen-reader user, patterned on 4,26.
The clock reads 4,54
